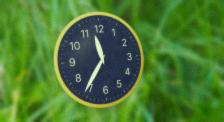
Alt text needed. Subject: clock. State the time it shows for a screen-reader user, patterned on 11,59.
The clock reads 11,36
